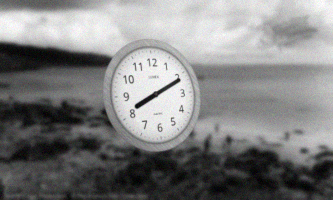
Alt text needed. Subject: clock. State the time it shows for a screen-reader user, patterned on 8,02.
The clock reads 8,11
